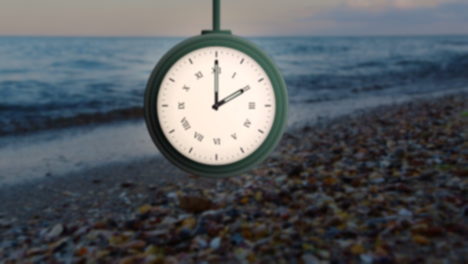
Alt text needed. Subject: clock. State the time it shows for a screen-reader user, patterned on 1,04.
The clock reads 2,00
